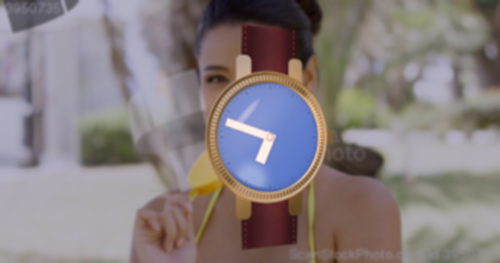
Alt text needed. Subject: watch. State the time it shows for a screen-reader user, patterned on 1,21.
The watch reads 6,48
